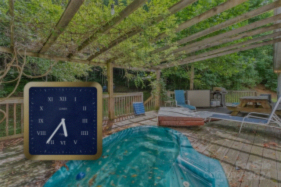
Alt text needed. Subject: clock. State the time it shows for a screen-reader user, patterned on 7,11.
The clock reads 5,36
